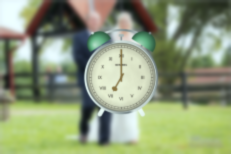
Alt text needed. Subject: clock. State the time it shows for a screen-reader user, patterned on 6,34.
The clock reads 7,00
